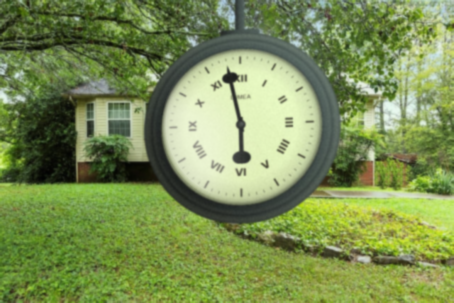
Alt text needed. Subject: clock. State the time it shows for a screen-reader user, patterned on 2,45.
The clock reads 5,58
